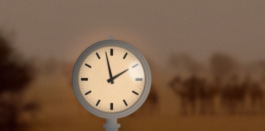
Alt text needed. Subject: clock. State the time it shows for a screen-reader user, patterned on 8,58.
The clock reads 1,58
